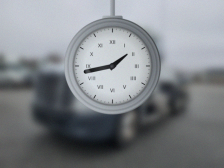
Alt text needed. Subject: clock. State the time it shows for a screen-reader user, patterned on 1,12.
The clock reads 1,43
